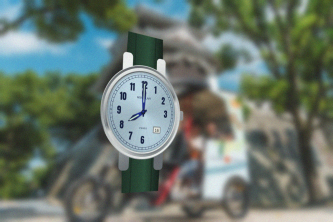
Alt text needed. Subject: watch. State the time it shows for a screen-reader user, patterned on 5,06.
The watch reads 8,00
